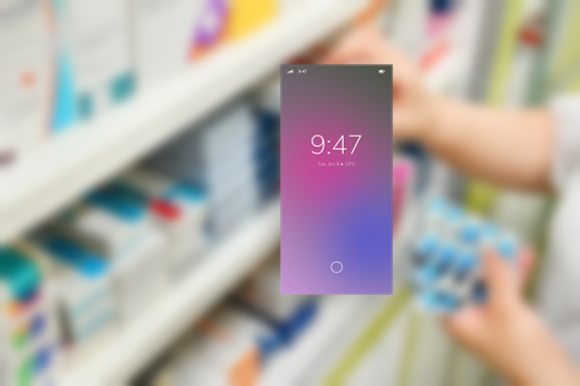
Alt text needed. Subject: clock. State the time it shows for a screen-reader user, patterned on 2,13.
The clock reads 9,47
